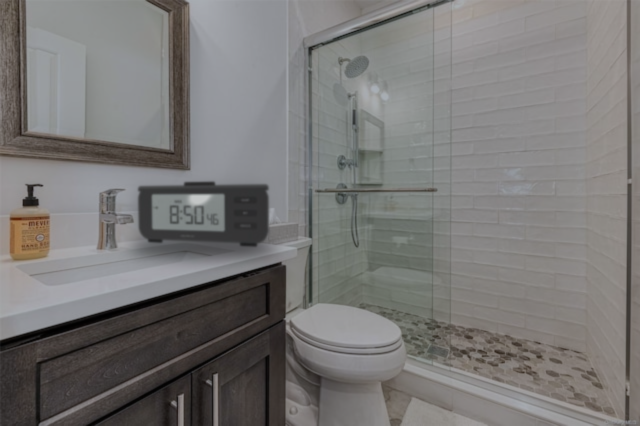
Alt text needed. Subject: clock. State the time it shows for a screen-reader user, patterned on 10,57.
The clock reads 8,50
